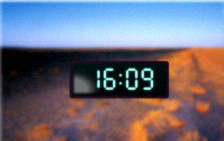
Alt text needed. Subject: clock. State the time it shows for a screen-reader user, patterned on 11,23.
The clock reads 16,09
